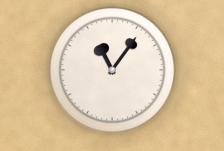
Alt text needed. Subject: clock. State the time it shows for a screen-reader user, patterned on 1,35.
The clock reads 11,06
